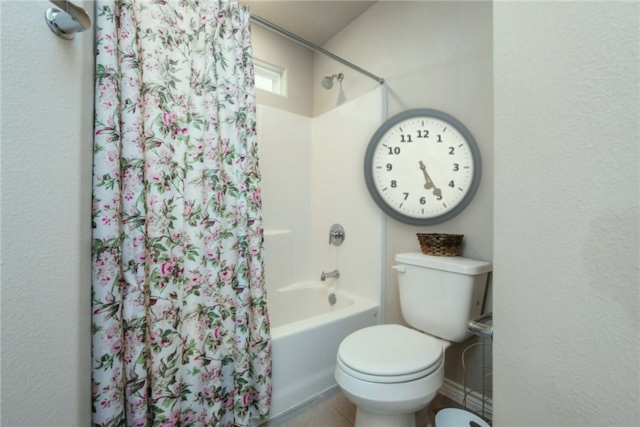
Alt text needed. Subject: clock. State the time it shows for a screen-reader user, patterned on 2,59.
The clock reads 5,25
